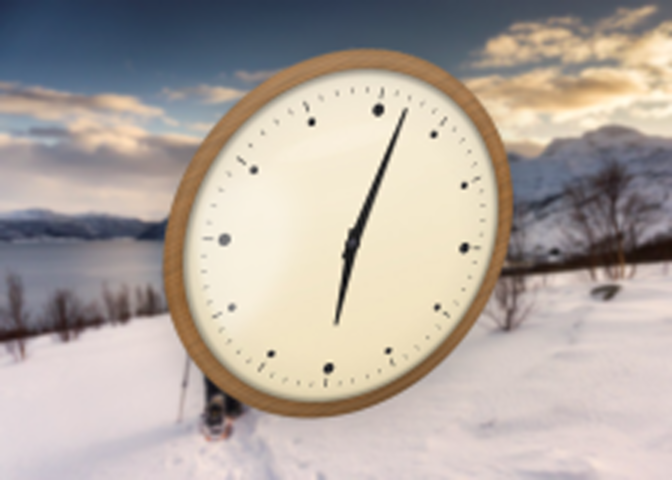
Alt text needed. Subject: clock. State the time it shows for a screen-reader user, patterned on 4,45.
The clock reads 6,02
